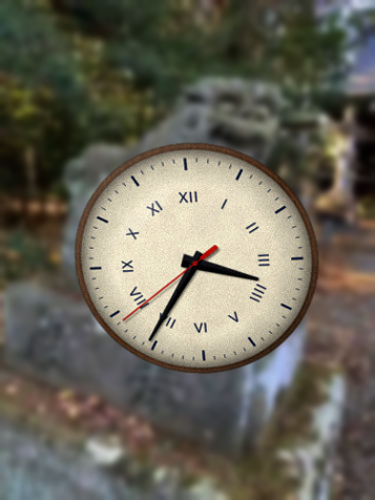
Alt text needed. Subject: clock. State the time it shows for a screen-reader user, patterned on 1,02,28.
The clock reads 3,35,39
